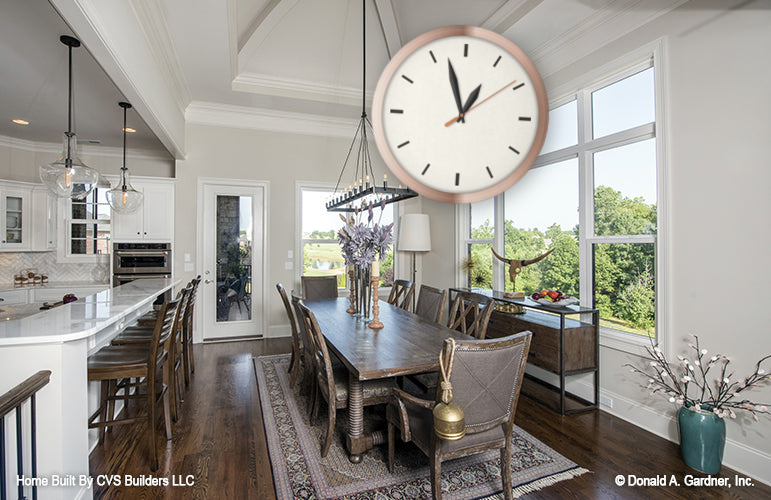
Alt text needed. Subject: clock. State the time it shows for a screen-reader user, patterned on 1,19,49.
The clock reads 12,57,09
